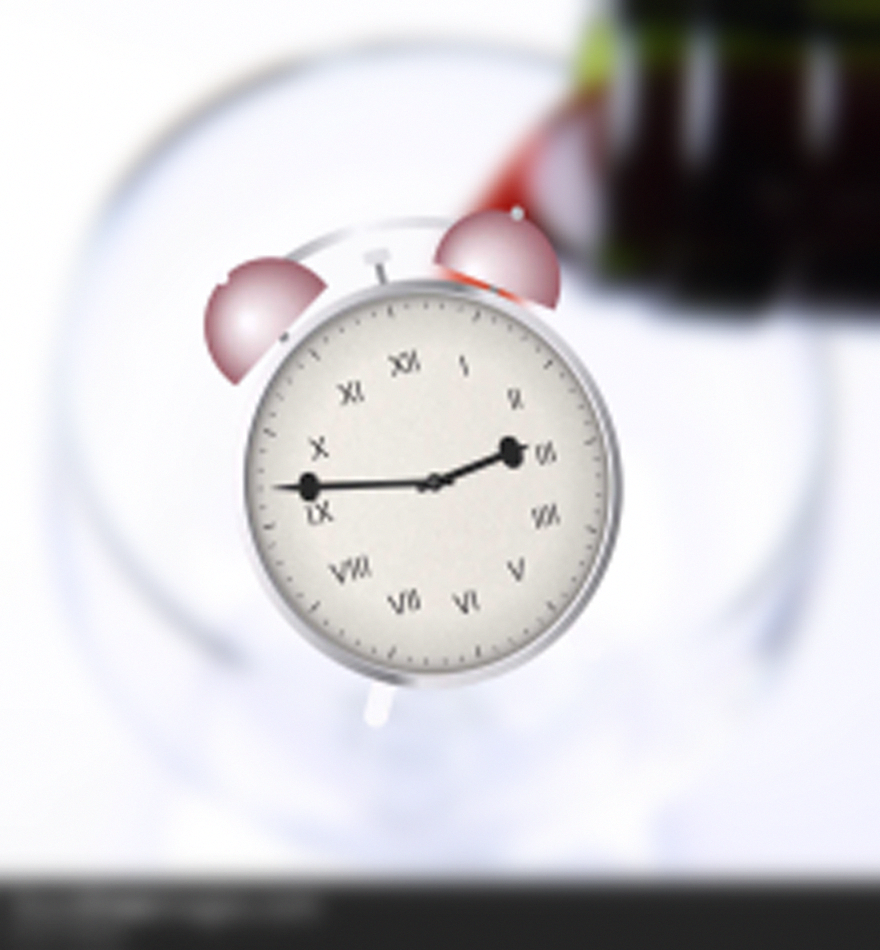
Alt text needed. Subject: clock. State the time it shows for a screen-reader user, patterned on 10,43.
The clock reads 2,47
